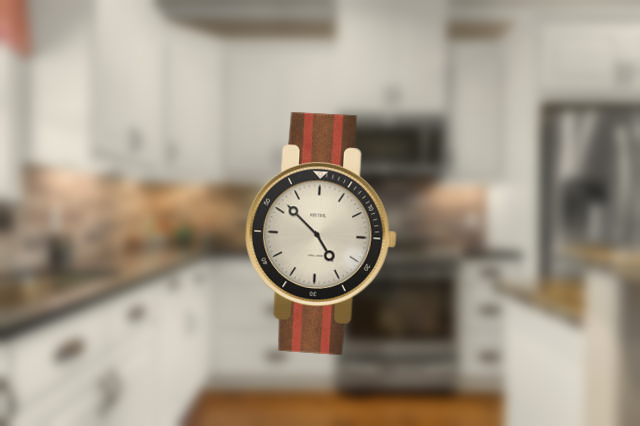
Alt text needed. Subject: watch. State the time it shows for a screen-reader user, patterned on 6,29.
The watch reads 4,52
